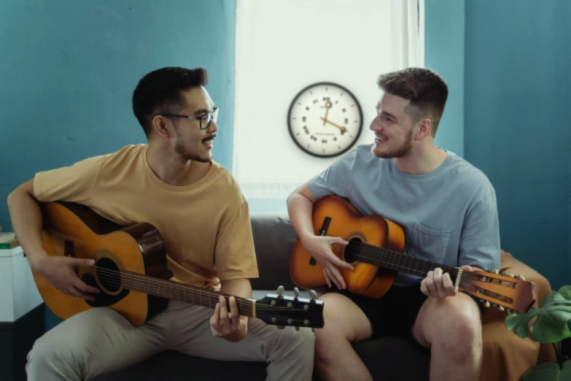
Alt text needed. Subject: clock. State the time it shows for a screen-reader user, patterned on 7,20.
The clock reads 12,19
